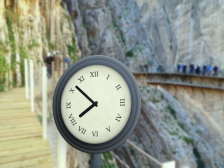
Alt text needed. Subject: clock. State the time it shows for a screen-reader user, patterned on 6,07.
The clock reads 7,52
